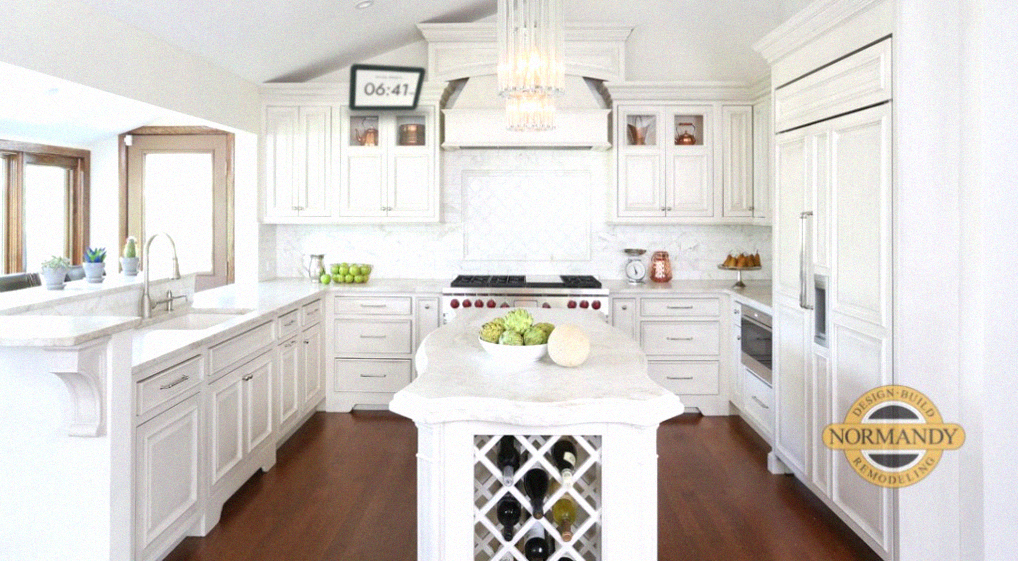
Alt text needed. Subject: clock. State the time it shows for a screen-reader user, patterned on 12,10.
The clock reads 6,41
